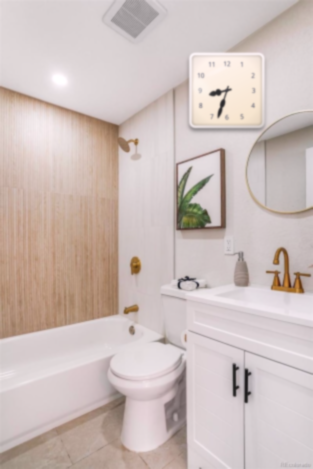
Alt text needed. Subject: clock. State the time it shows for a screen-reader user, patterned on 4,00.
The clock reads 8,33
